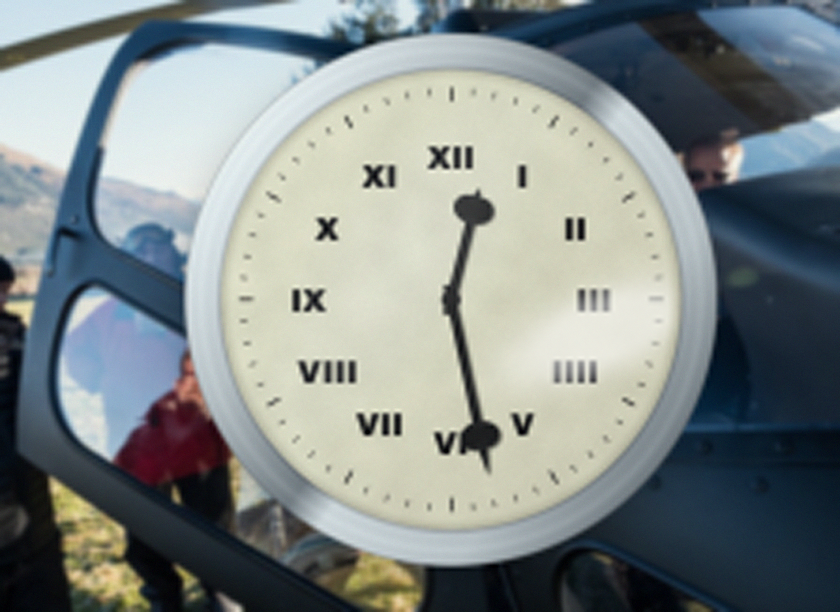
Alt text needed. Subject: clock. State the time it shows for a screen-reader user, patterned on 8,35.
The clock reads 12,28
